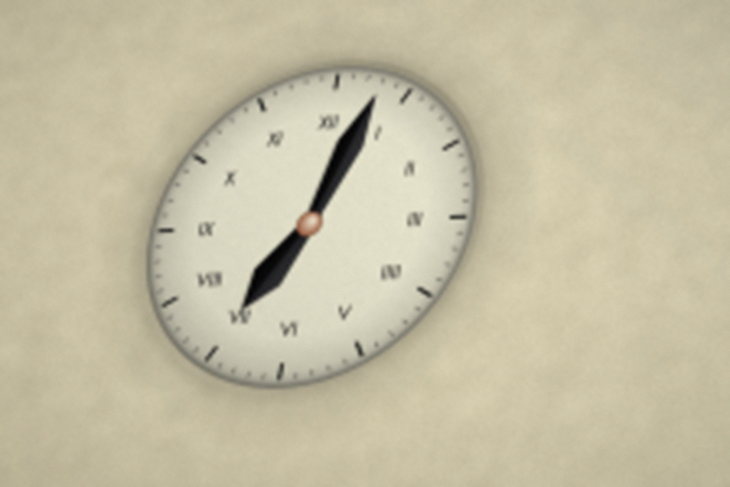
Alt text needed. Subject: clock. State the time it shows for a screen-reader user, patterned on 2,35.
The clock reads 7,03
